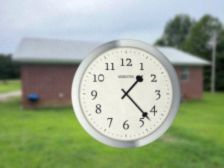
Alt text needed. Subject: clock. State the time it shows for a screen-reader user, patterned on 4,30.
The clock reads 1,23
